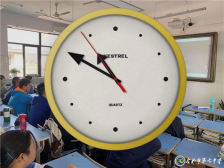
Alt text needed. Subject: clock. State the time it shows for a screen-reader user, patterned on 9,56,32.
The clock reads 10,49,54
